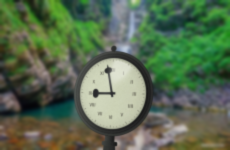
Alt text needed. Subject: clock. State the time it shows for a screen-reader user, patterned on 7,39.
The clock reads 8,58
